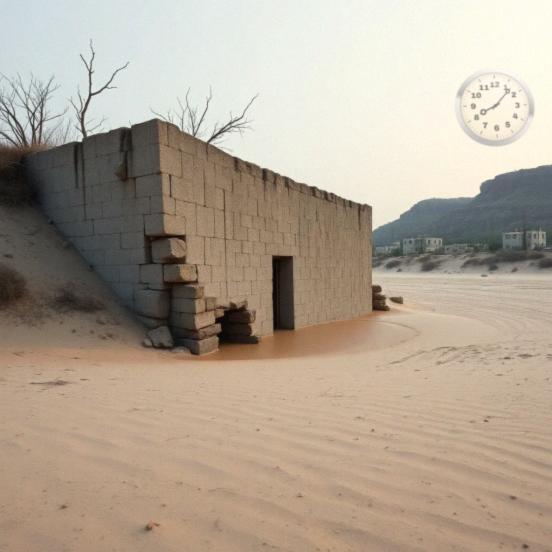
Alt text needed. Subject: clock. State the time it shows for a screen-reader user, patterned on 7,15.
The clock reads 8,07
